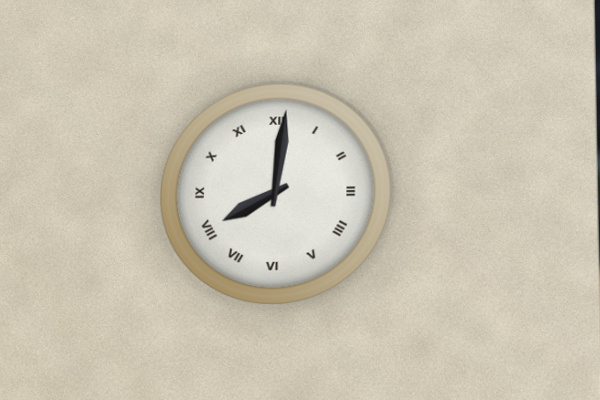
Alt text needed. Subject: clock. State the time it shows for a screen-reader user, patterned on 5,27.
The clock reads 8,01
